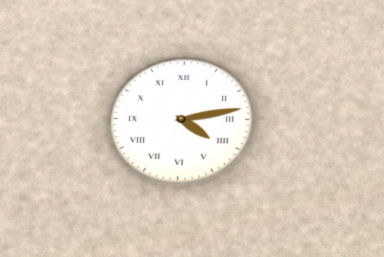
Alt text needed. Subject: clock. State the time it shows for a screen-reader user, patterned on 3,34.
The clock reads 4,13
